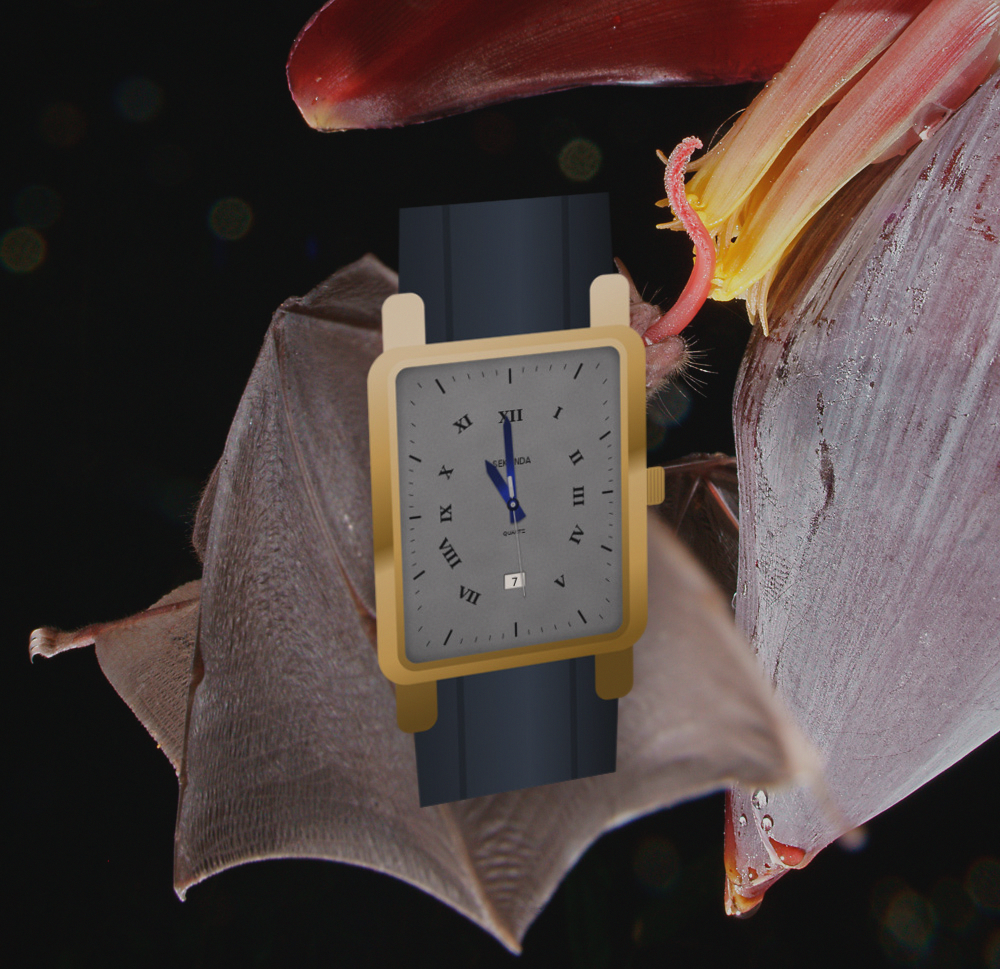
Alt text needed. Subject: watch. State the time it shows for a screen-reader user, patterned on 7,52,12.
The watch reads 10,59,29
